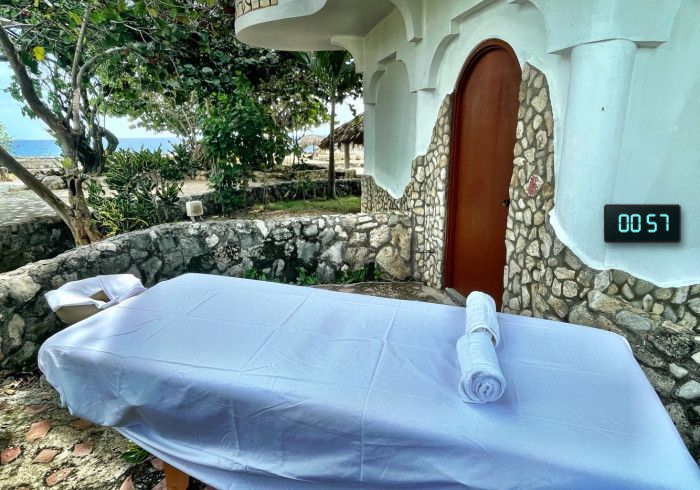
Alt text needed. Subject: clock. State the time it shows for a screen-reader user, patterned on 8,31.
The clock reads 0,57
